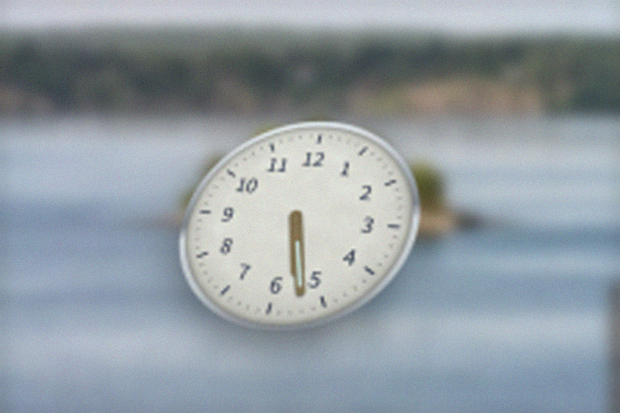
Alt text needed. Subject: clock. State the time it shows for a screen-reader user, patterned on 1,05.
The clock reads 5,27
